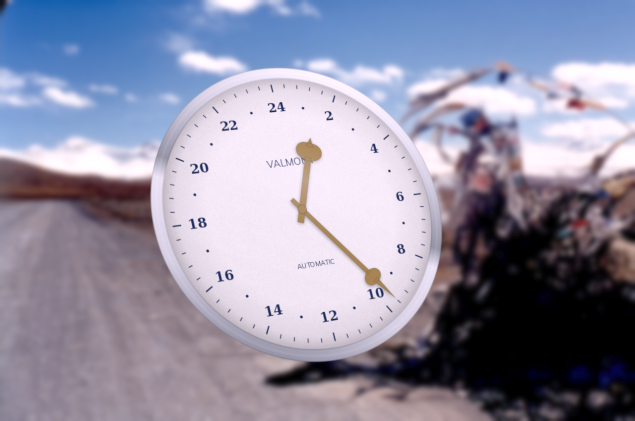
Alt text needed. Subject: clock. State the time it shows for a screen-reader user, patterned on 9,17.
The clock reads 1,24
